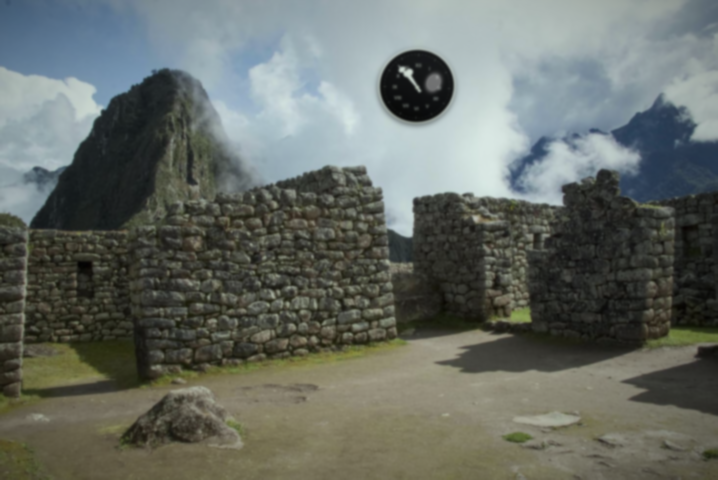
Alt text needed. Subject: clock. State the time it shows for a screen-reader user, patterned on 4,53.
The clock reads 10,53
